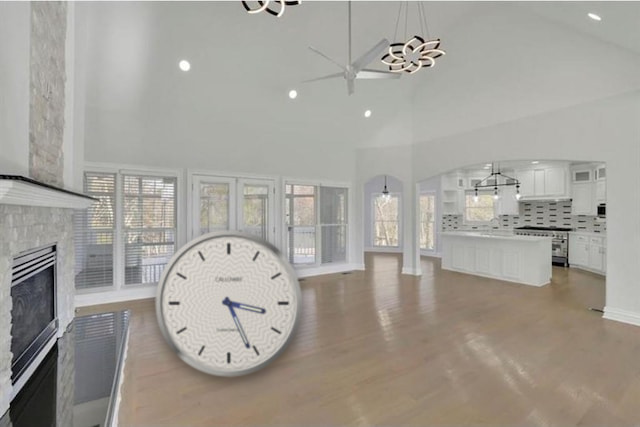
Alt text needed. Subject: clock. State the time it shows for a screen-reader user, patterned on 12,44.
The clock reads 3,26
